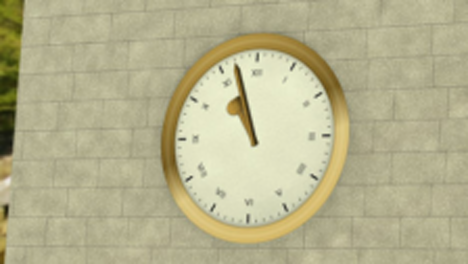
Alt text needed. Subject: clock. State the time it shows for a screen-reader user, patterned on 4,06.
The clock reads 10,57
